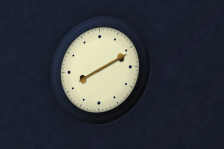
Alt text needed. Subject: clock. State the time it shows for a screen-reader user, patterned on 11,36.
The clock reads 8,11
